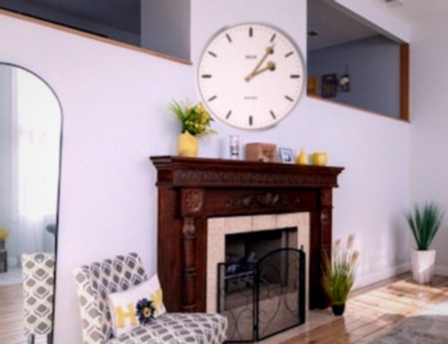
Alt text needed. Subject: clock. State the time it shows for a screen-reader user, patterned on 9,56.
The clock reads 2,06
